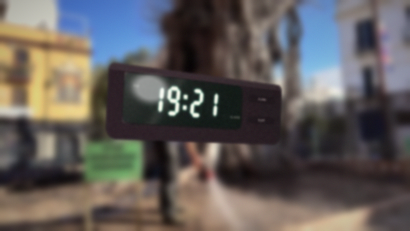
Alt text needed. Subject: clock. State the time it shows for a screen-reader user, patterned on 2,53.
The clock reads 19,21
